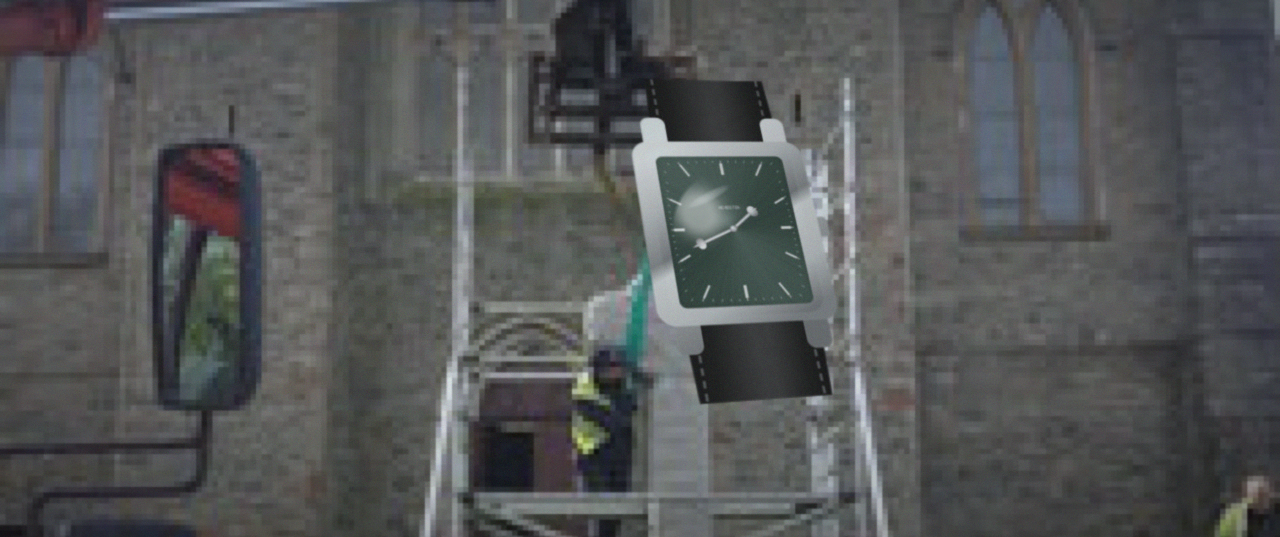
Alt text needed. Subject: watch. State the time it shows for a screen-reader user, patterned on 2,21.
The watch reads 1,41
